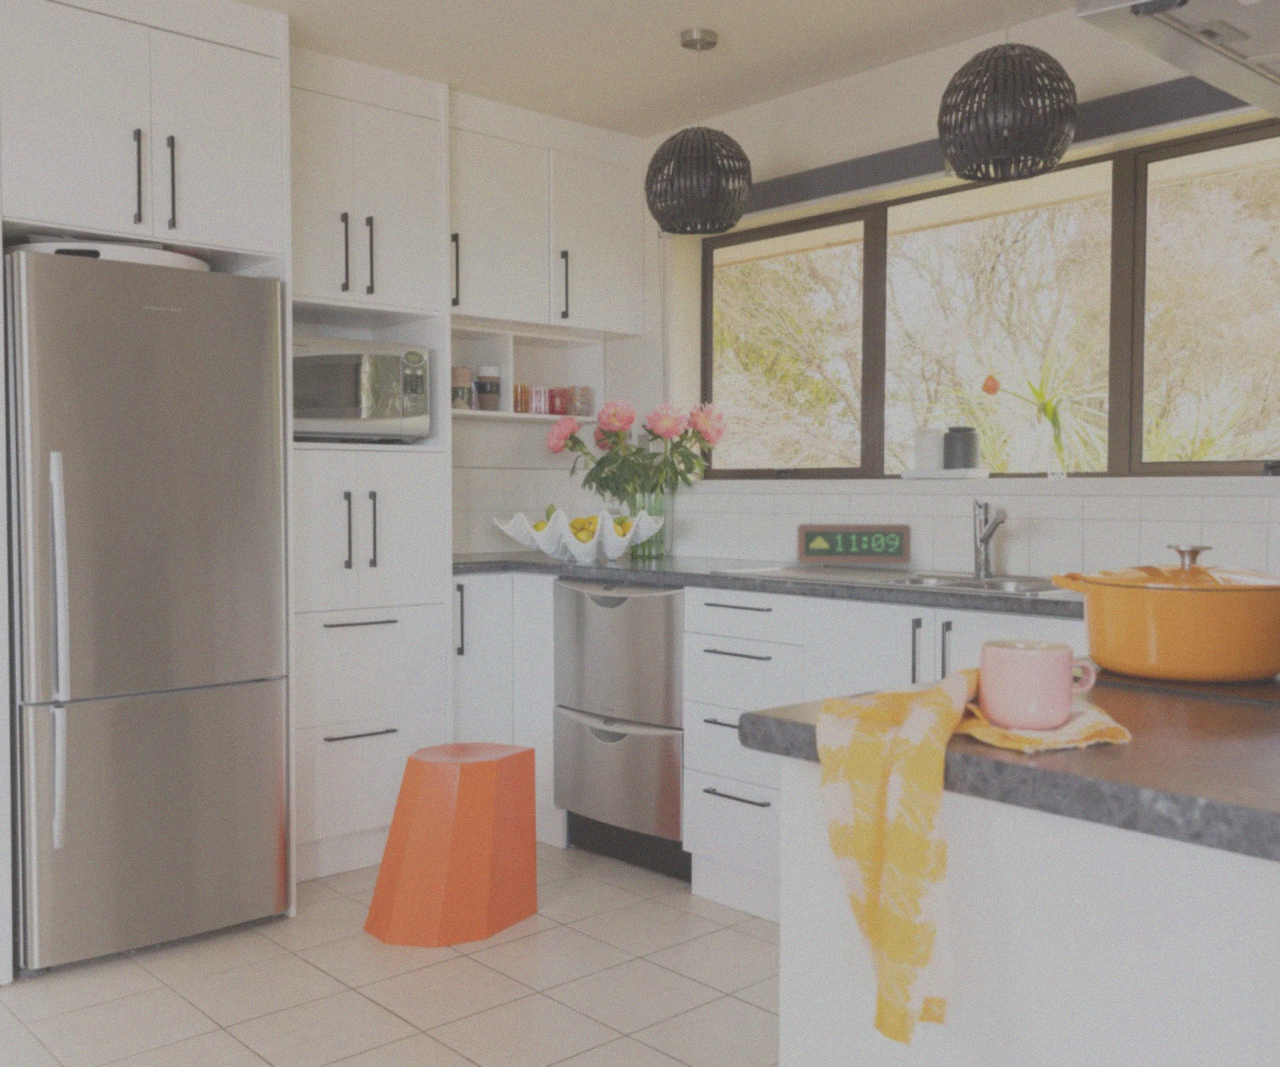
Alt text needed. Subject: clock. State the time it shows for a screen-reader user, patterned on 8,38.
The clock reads 11,09
